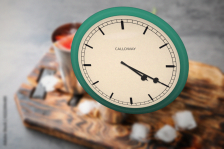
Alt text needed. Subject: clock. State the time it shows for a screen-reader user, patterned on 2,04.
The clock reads 4,20
